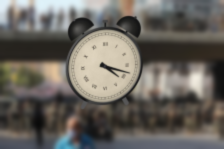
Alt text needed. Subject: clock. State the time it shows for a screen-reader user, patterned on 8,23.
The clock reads 4,18
